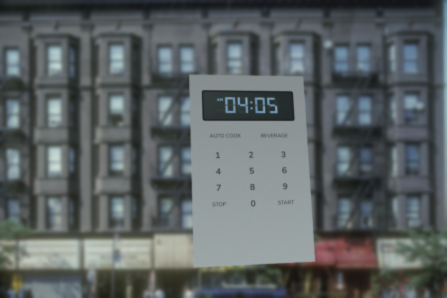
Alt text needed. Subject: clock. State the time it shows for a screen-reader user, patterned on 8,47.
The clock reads 4,05
